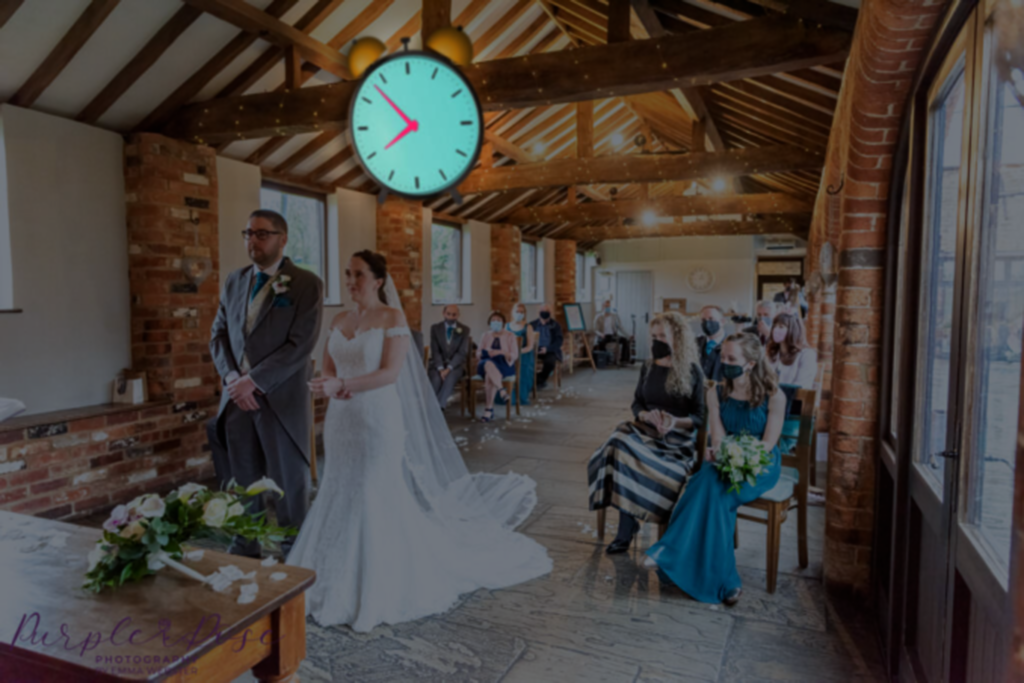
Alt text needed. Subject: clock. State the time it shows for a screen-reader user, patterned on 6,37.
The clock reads 7,53
